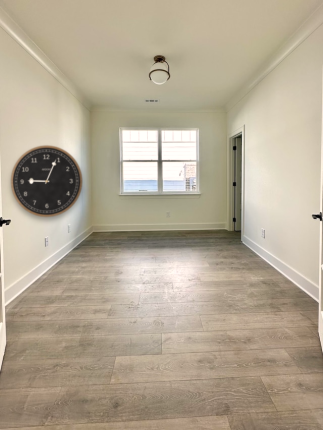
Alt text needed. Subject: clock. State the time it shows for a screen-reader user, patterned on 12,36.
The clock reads 9,04
